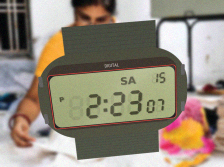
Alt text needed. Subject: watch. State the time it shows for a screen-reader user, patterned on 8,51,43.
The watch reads 2,23,07
